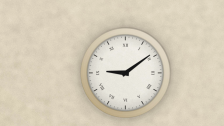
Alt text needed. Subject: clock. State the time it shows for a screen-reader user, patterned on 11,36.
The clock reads 9,09
